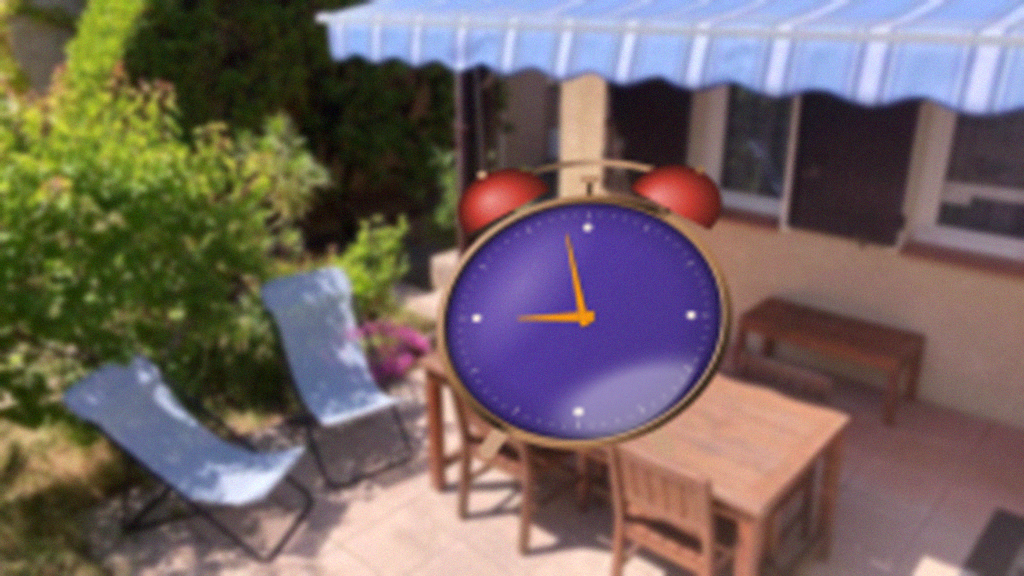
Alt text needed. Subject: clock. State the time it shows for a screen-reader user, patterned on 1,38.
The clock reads 8,58
